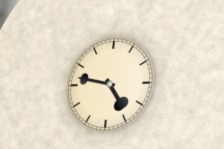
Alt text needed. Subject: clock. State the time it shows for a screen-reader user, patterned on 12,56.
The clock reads 4,47
